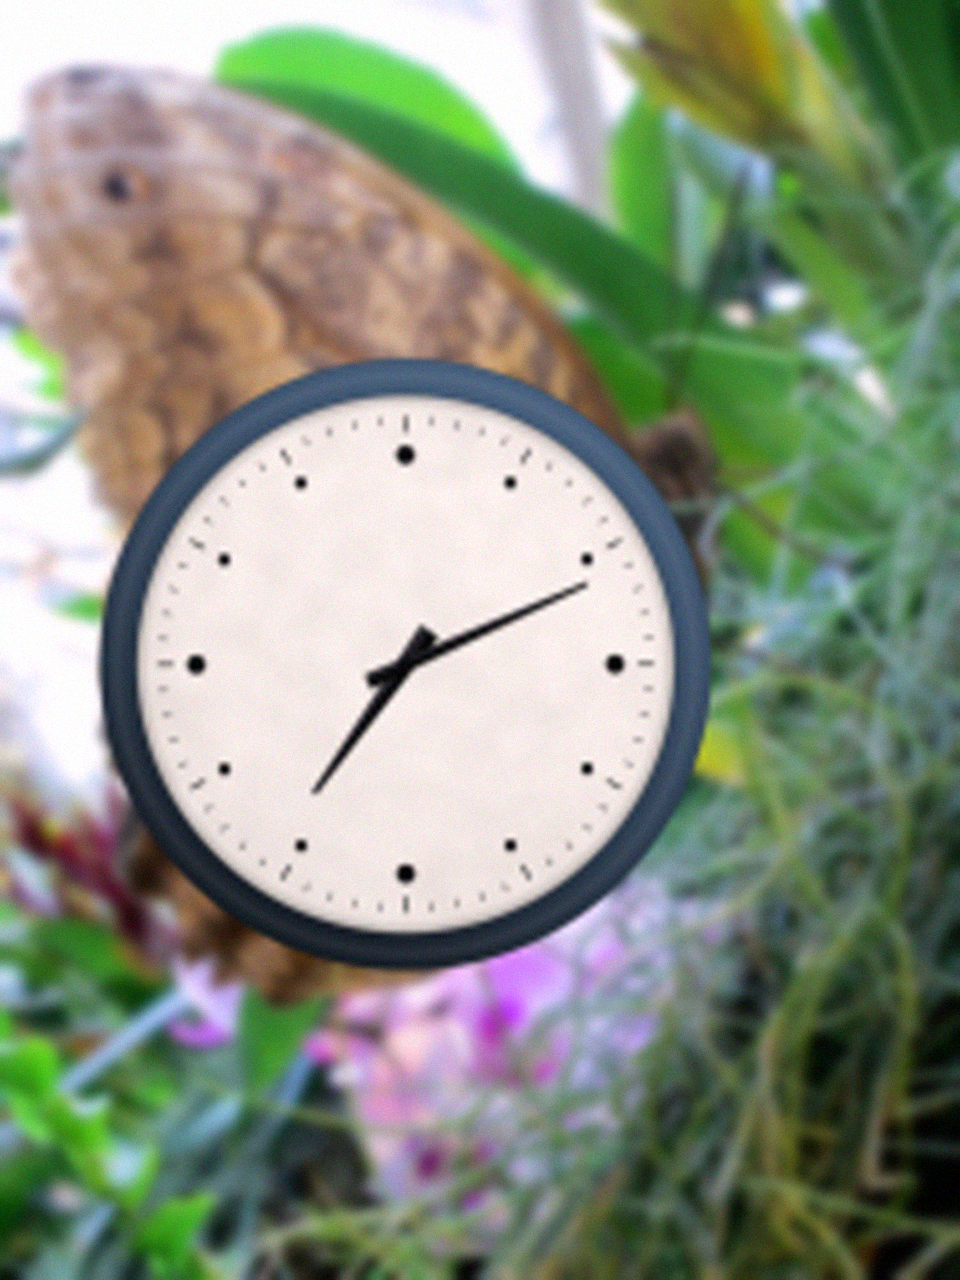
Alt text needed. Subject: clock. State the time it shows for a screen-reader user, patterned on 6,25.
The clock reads 7,11
